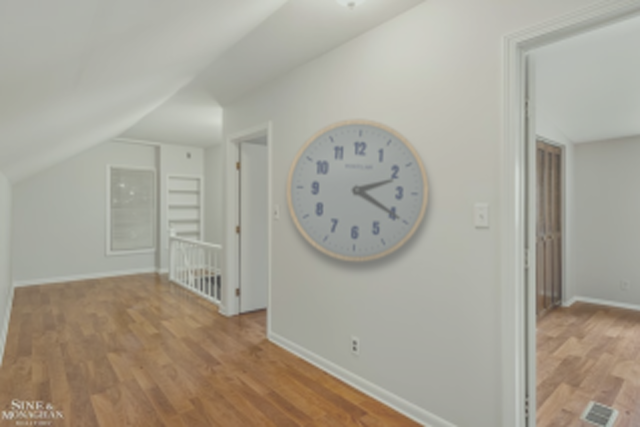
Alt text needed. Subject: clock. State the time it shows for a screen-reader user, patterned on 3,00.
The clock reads 2,20
